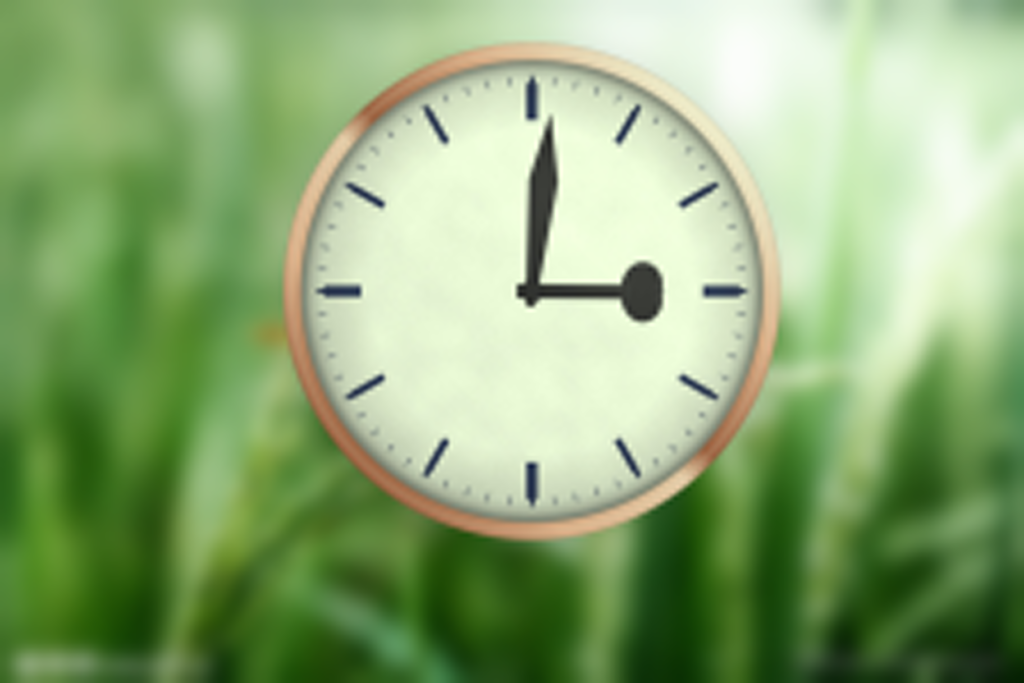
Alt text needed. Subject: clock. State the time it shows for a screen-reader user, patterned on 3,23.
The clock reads 3,01
